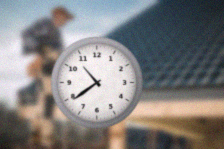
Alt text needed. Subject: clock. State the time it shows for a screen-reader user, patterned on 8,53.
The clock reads 10,39
